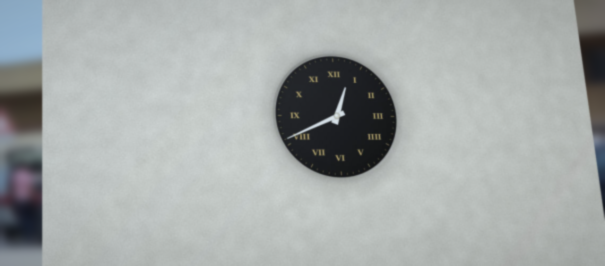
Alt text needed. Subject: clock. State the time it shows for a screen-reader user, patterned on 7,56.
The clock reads 12,41
